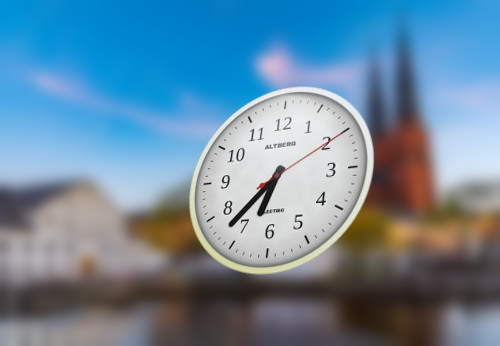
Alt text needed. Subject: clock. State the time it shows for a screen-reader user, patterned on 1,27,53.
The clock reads 6,37,10
